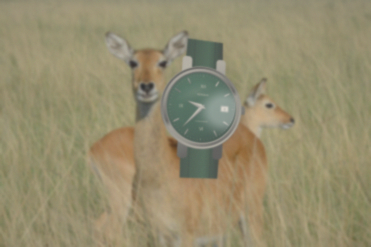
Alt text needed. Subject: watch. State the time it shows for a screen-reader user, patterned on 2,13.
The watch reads 9,37
